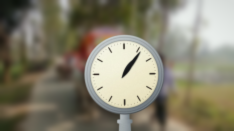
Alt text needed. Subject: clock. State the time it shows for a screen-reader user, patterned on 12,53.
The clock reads 1,06
